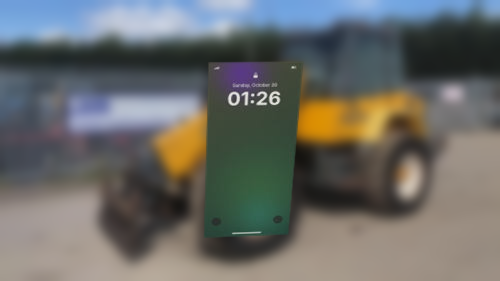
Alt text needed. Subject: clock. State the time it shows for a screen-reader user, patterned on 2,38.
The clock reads 1,26
